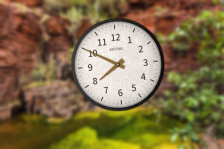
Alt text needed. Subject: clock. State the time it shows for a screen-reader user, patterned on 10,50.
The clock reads 7,50
